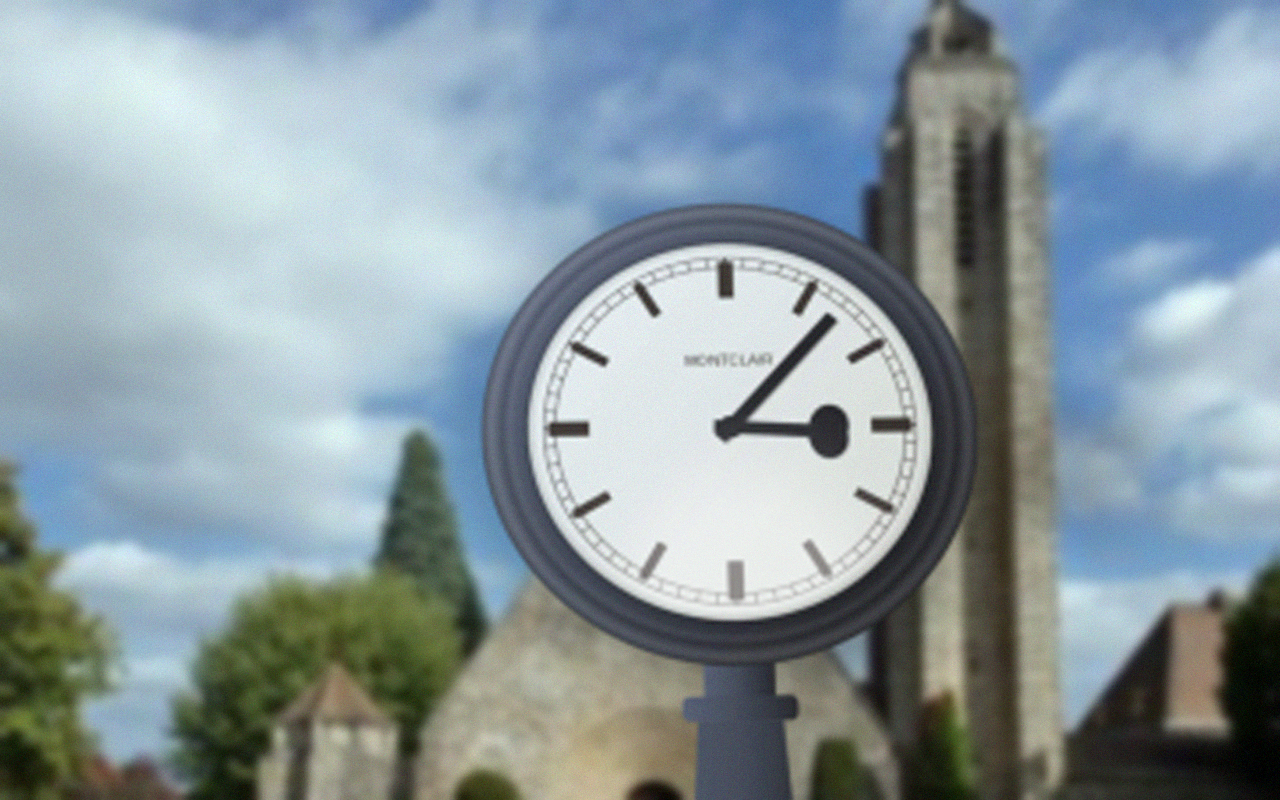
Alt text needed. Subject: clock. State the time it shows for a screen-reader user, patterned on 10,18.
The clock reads 3,07
